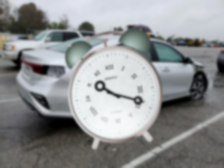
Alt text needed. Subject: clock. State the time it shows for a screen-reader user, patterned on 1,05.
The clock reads 10,19
